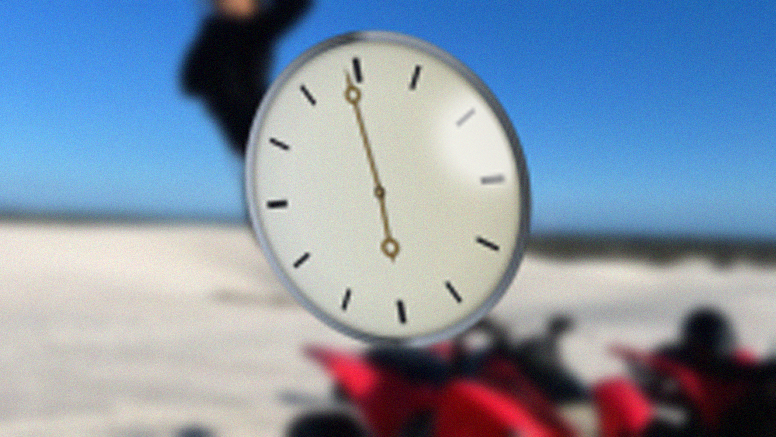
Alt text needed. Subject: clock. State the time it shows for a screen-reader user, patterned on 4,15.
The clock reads 5,59
